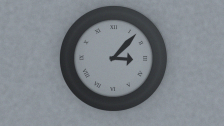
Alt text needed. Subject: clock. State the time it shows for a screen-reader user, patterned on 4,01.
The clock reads 3,07
